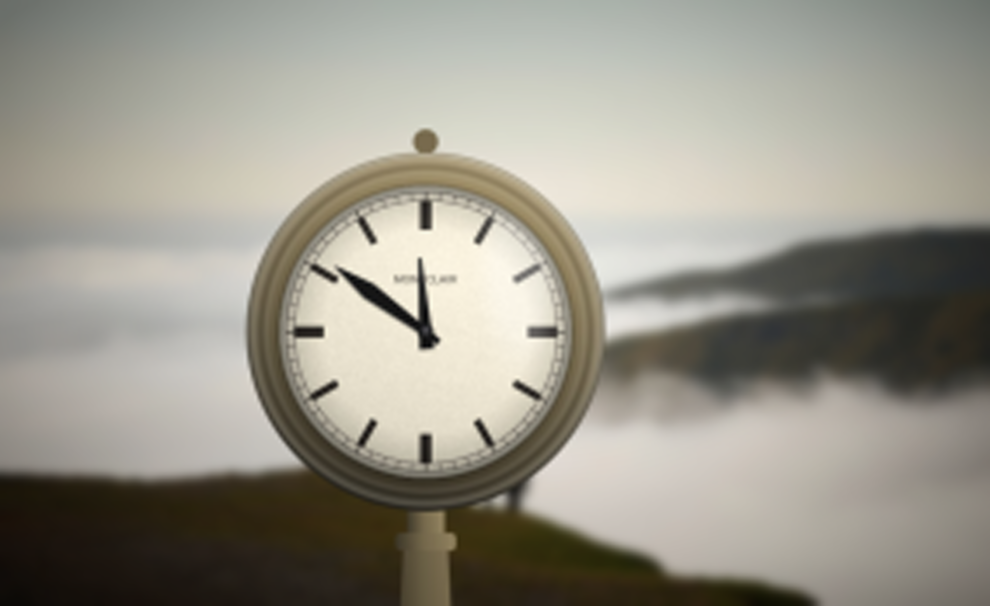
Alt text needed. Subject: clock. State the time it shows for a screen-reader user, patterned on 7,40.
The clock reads 11,51
